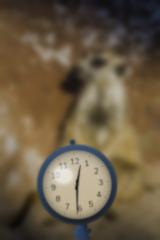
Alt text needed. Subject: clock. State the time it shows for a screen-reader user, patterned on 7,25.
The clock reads 12,31
